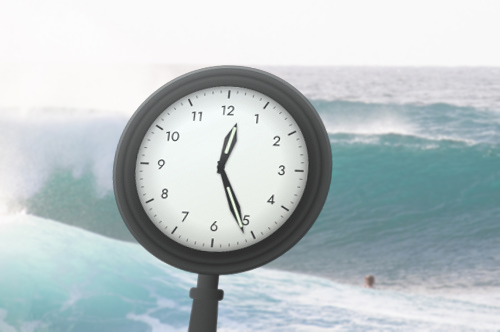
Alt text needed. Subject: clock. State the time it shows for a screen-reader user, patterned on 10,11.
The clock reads 12,26
